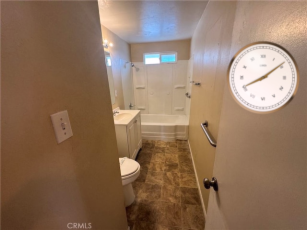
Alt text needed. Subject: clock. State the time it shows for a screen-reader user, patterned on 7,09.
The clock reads 8,09
